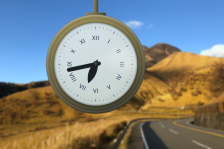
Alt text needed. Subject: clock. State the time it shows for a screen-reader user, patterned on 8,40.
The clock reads 6,43
